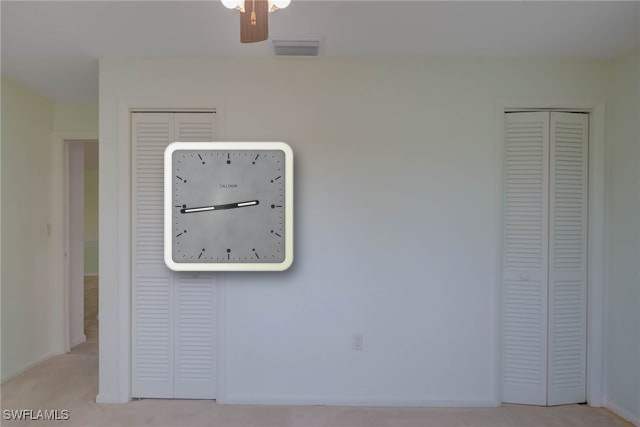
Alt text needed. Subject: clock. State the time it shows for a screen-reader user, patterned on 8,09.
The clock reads 2,44
